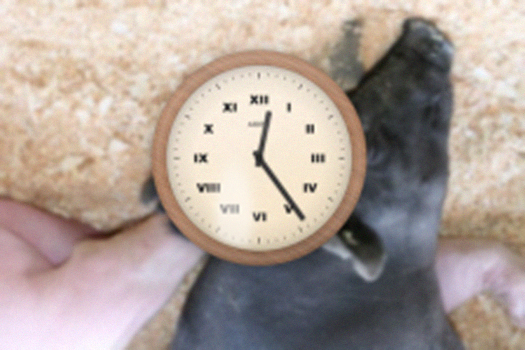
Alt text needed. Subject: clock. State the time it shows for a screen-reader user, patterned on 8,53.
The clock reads 12,24
